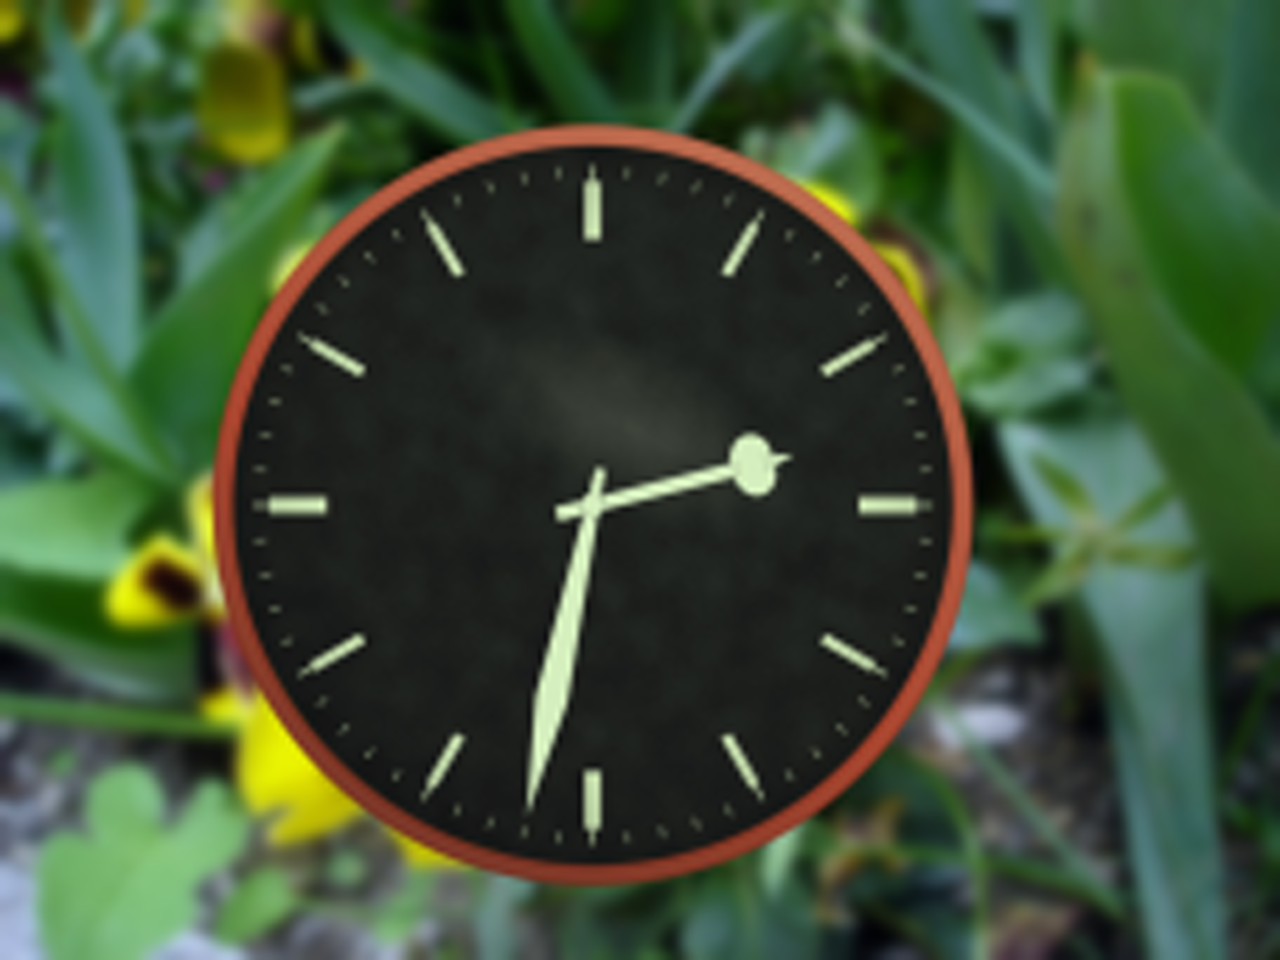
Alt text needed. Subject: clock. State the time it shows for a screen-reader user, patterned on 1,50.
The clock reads 2,32
